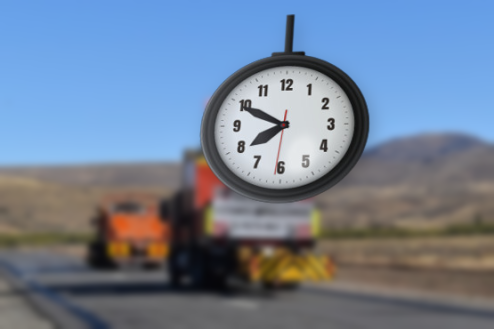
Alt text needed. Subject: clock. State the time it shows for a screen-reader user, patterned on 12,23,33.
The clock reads 7,49,31
